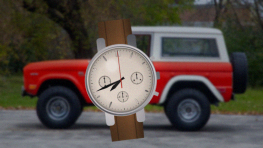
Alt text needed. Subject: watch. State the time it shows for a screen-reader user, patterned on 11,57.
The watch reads 7,42
